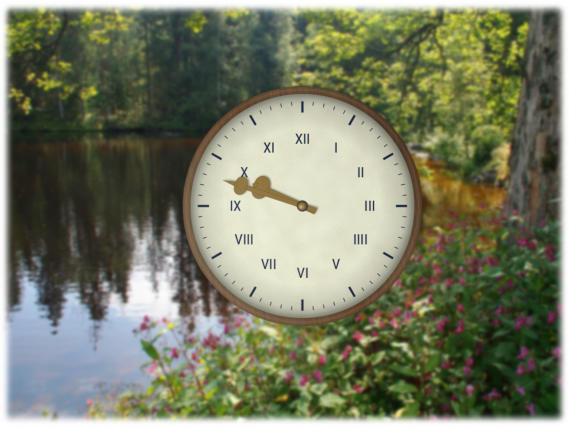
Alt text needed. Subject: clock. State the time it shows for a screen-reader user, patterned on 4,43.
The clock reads 9,48
